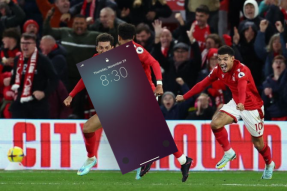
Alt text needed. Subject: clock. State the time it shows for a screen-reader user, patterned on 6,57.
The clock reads 8,30
